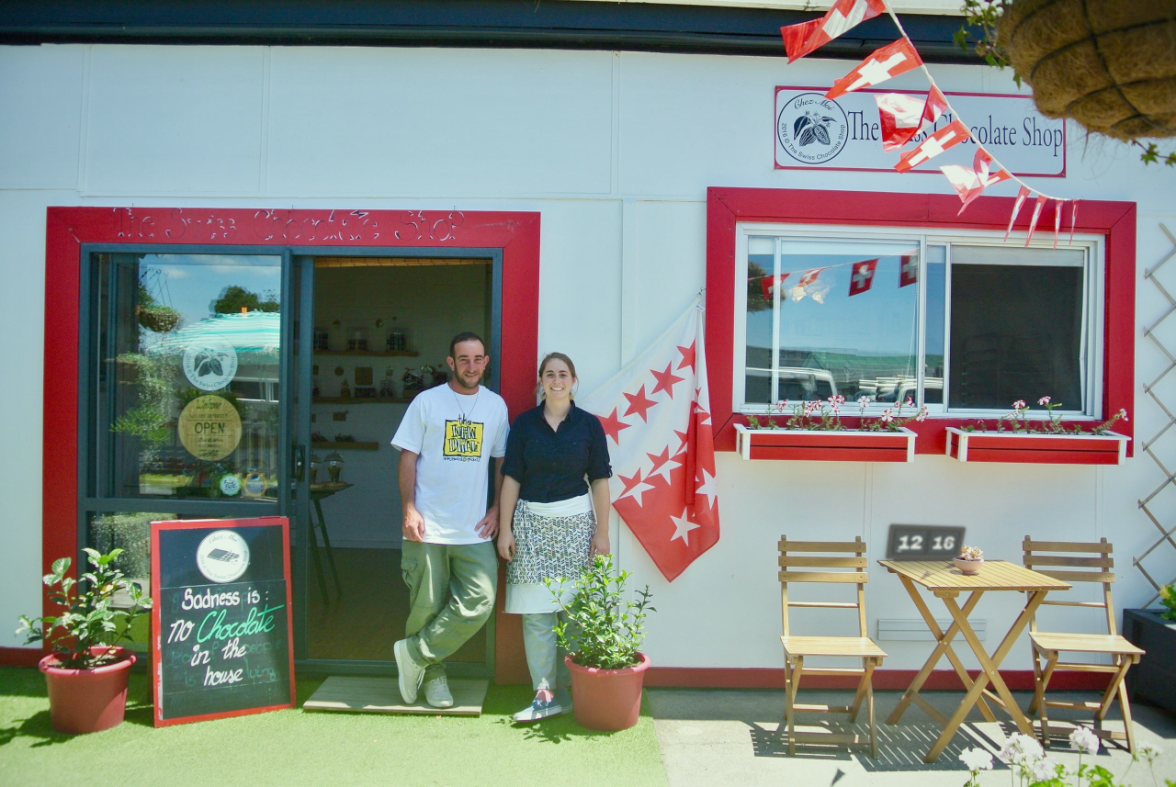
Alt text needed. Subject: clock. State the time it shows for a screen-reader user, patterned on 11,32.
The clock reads 12,16
